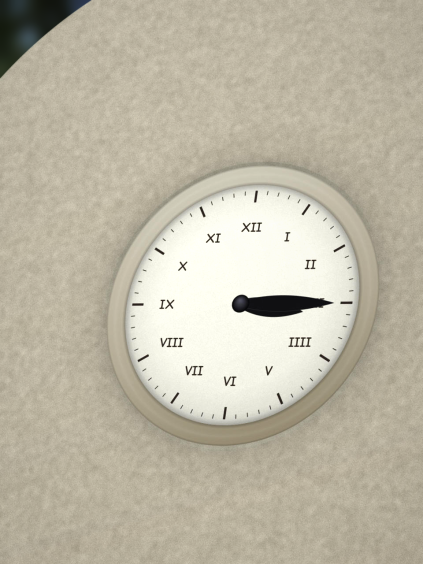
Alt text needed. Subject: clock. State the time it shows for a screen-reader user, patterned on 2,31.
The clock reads 3,15
